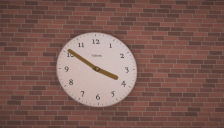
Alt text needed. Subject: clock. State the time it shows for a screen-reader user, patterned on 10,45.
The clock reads 3,51
